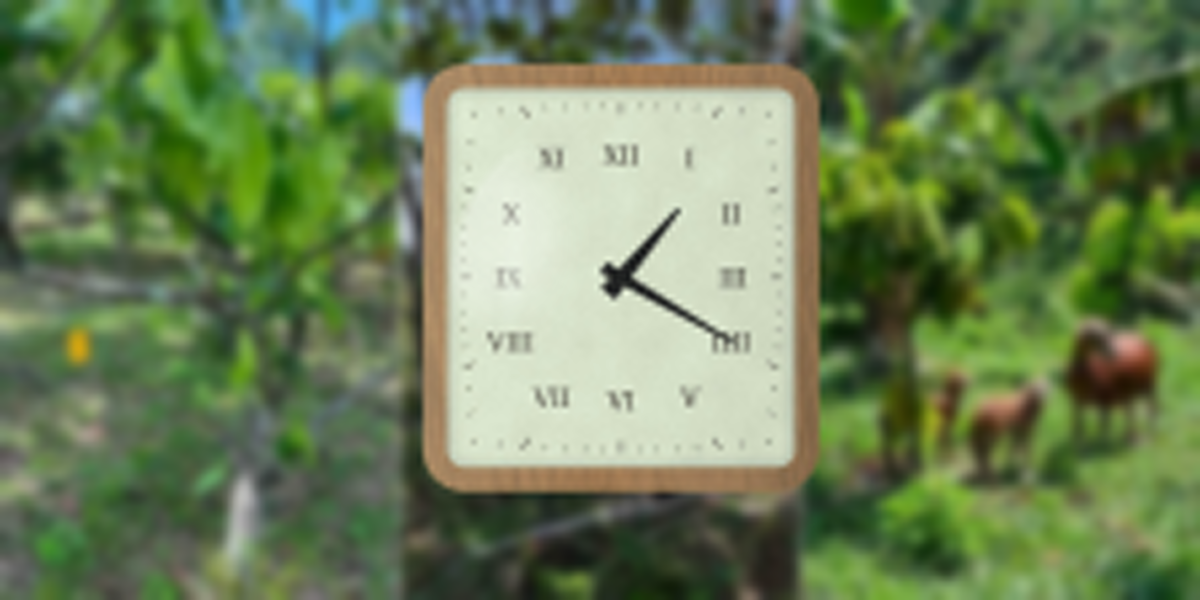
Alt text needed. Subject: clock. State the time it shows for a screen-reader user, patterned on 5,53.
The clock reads 1,20
